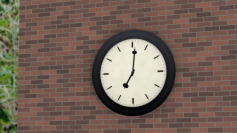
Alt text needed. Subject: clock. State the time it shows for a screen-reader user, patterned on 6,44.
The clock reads 7,01
